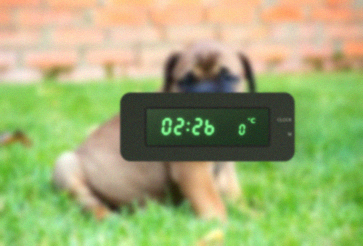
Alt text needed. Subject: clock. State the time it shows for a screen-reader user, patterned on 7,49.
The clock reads 2,26
